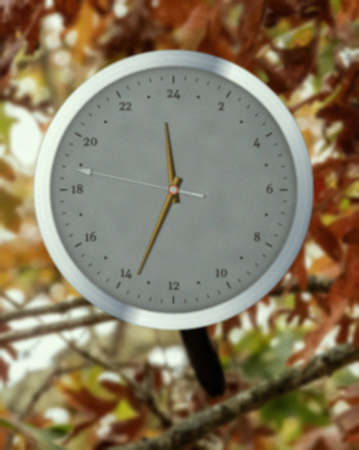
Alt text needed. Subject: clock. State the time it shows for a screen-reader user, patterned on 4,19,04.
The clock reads 23,33,47
